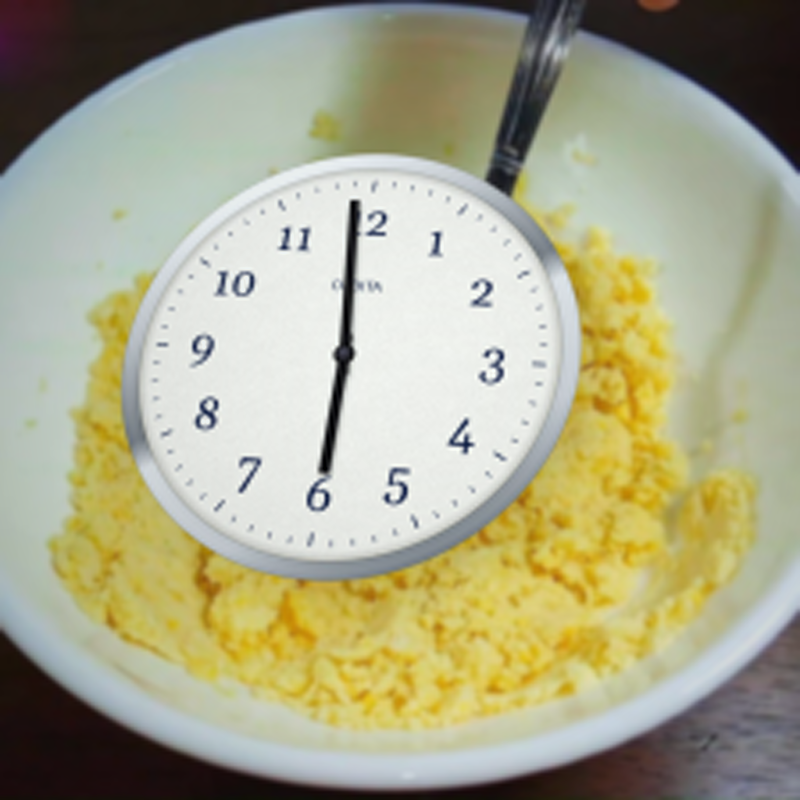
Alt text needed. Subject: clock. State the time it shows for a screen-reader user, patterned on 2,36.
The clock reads 5,59
